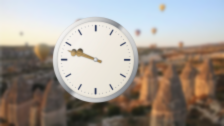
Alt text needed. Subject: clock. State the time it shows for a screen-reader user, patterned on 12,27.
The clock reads 9,48
